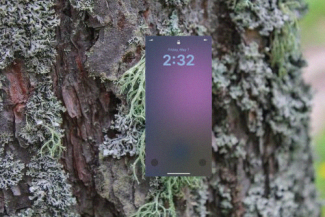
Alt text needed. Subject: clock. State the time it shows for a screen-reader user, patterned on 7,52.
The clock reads 2,32
